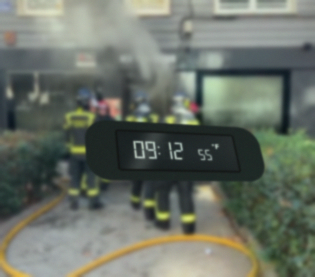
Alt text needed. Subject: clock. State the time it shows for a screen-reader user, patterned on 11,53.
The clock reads 9,12
